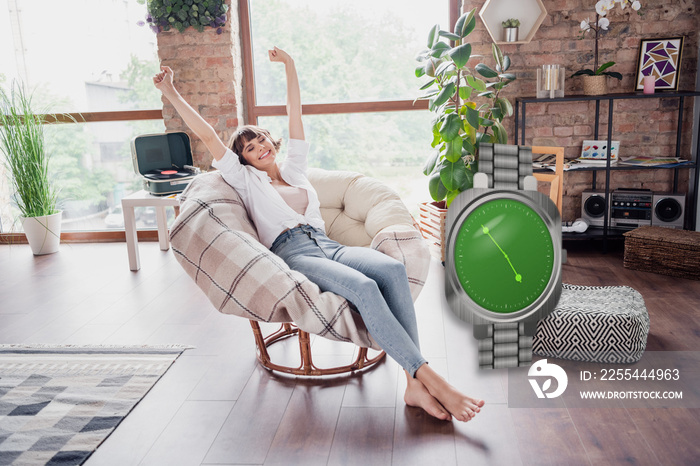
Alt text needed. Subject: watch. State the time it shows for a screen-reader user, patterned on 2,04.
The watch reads 4,53
